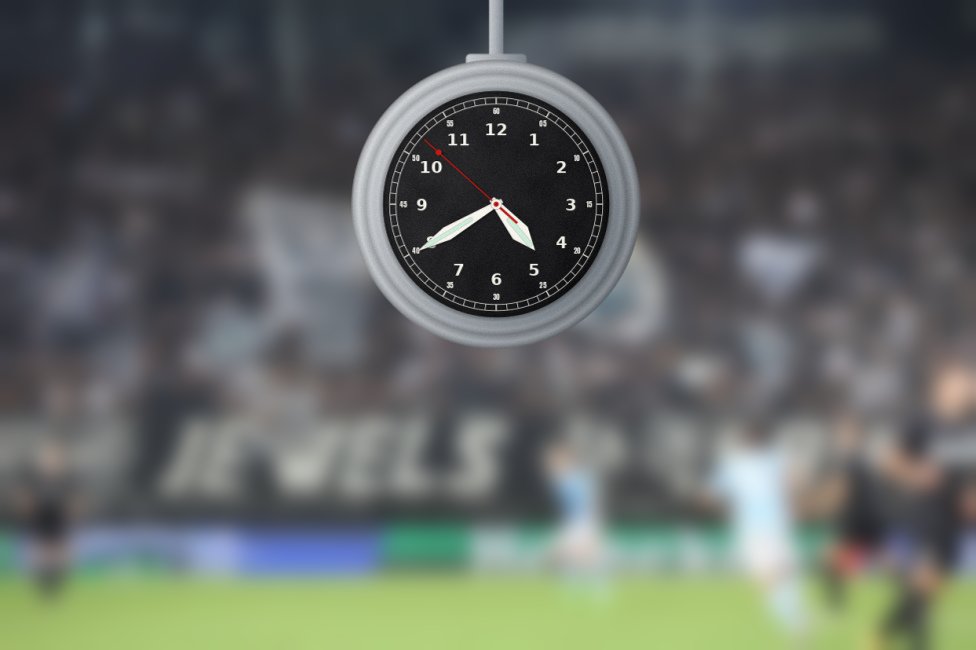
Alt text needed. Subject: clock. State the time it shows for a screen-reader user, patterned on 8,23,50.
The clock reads 4,39,52
